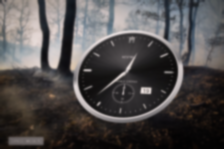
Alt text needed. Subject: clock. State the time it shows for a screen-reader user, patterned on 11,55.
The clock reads 12,37
